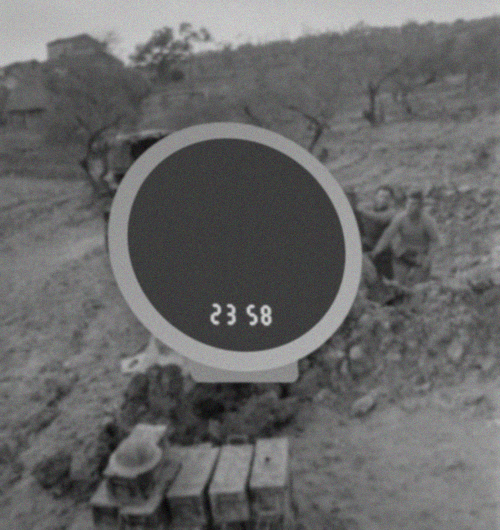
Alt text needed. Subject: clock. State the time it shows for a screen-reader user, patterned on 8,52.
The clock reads 23,58
